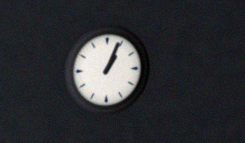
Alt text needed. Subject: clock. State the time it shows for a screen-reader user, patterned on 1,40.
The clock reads 1,04
